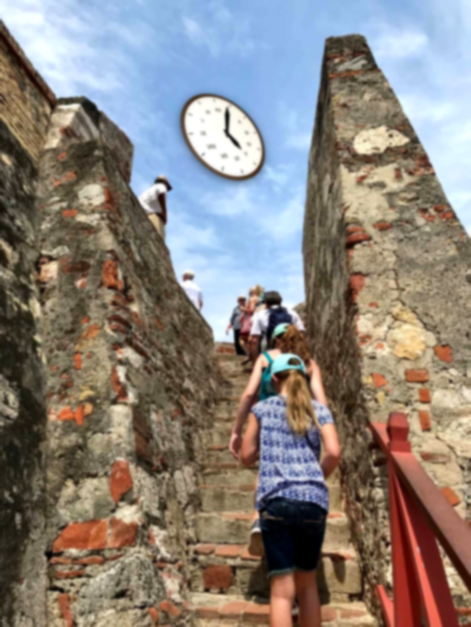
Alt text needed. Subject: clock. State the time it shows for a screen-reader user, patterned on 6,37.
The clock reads 5,04
